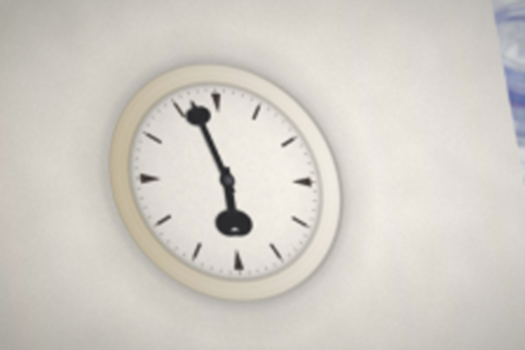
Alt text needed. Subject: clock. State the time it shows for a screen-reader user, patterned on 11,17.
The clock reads 5,57
